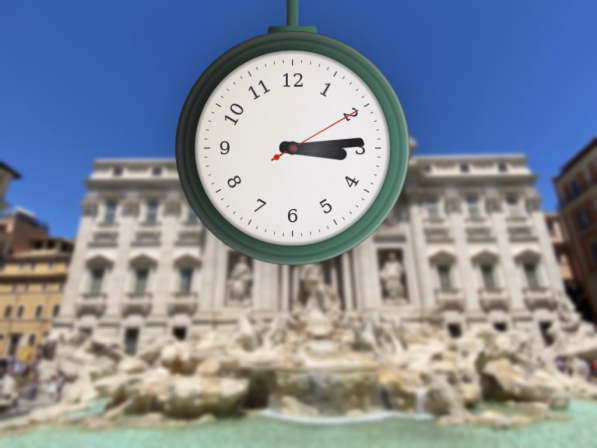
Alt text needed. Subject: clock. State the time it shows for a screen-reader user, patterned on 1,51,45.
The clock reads 3,14,10
